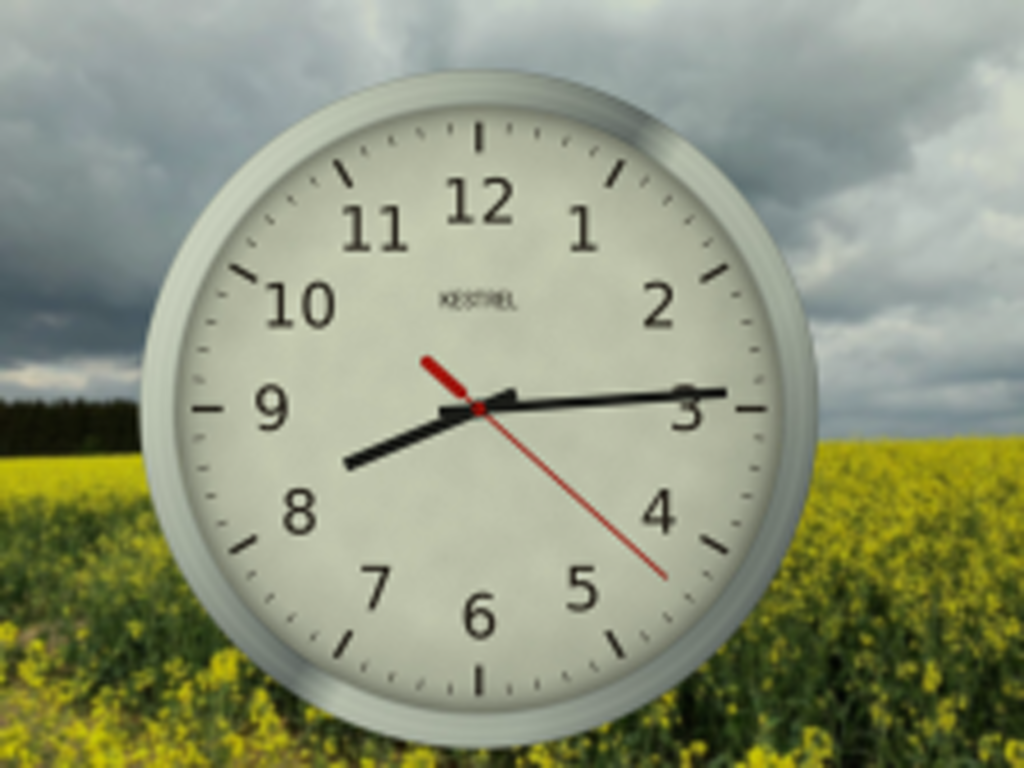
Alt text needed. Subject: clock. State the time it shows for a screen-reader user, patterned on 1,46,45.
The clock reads 8,14,22
